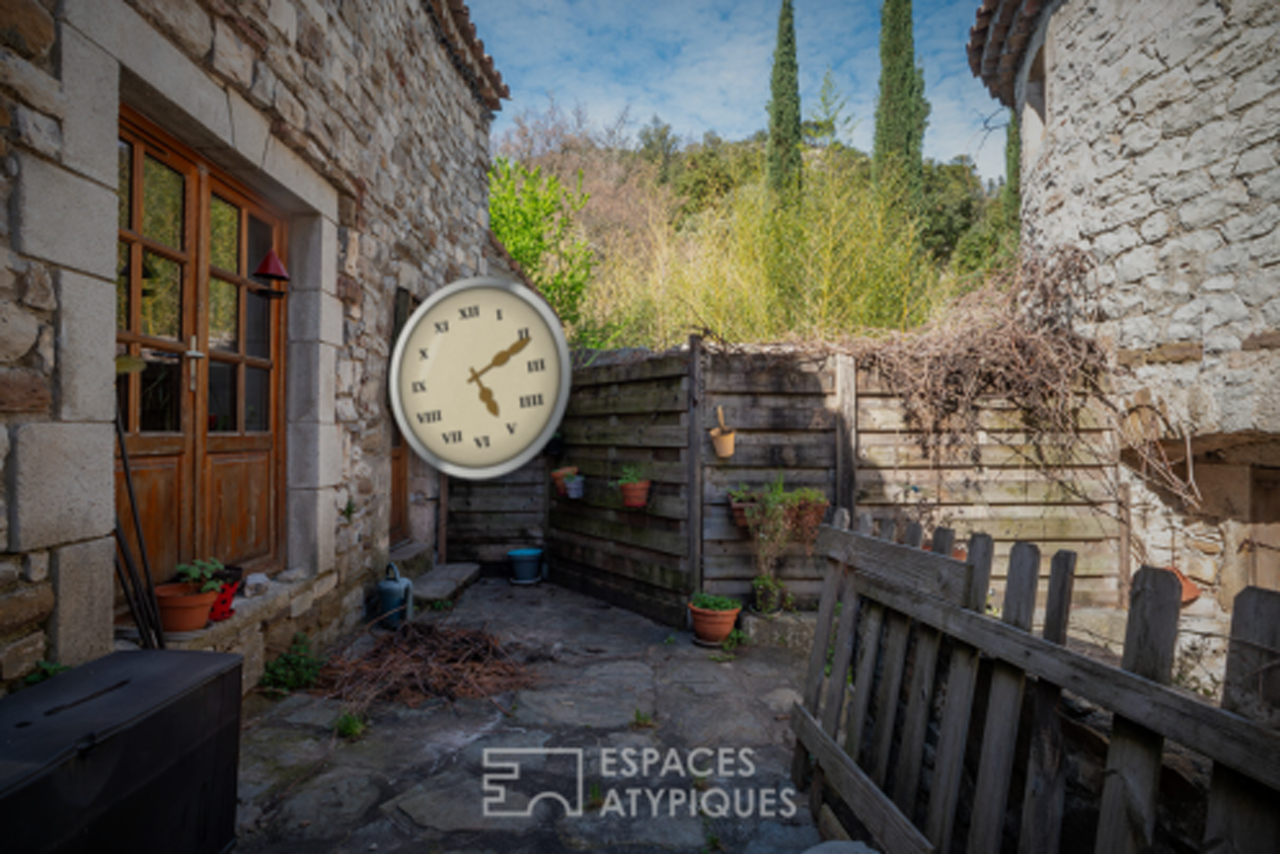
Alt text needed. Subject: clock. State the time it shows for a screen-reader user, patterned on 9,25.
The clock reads 5,11
